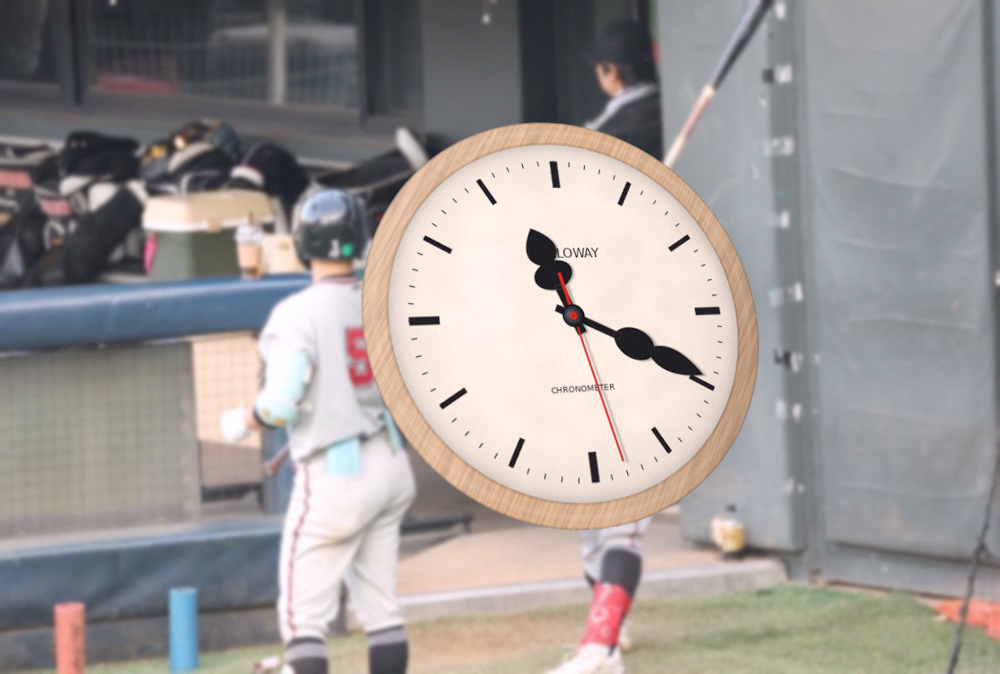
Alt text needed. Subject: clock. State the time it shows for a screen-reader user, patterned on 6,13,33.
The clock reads 11,19,28
